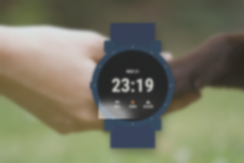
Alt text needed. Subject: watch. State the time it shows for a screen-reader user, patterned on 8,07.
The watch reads 23,19
